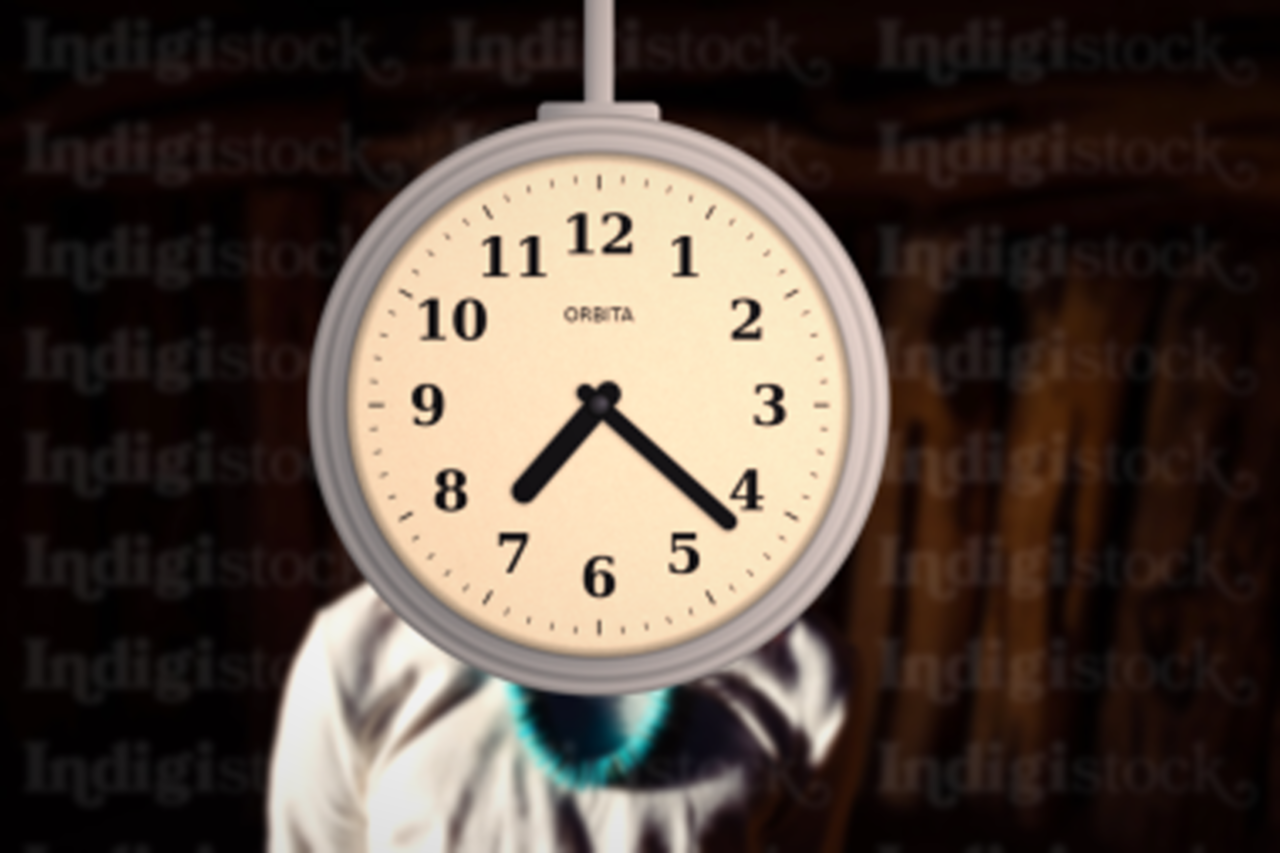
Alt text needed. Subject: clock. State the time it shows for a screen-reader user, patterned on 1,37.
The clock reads 7,22
